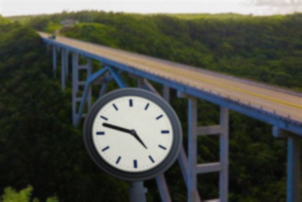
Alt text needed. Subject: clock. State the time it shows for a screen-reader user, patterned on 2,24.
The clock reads 4,48
